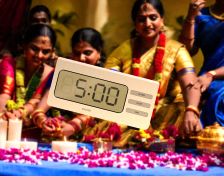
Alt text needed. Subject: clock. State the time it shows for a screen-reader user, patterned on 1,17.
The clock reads 5,00
